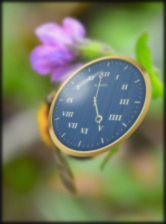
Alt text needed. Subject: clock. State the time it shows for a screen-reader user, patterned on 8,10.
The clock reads 4,59
